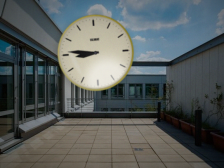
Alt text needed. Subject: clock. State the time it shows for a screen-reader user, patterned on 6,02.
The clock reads 8,46
